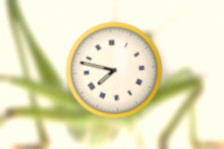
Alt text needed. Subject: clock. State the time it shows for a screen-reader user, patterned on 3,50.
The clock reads 7,48
